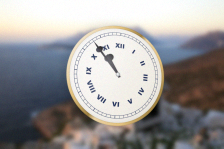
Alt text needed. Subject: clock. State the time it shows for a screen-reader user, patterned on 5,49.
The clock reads 10,53
